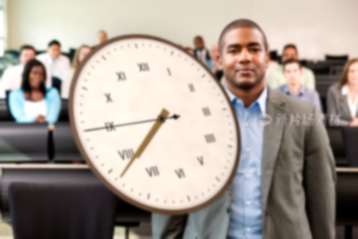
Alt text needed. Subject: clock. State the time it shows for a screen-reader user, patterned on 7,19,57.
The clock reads 7,38,45
